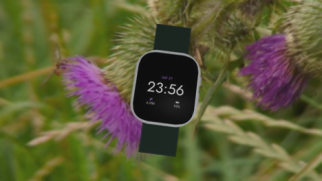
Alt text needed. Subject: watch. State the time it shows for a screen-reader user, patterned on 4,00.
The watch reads 23,56
